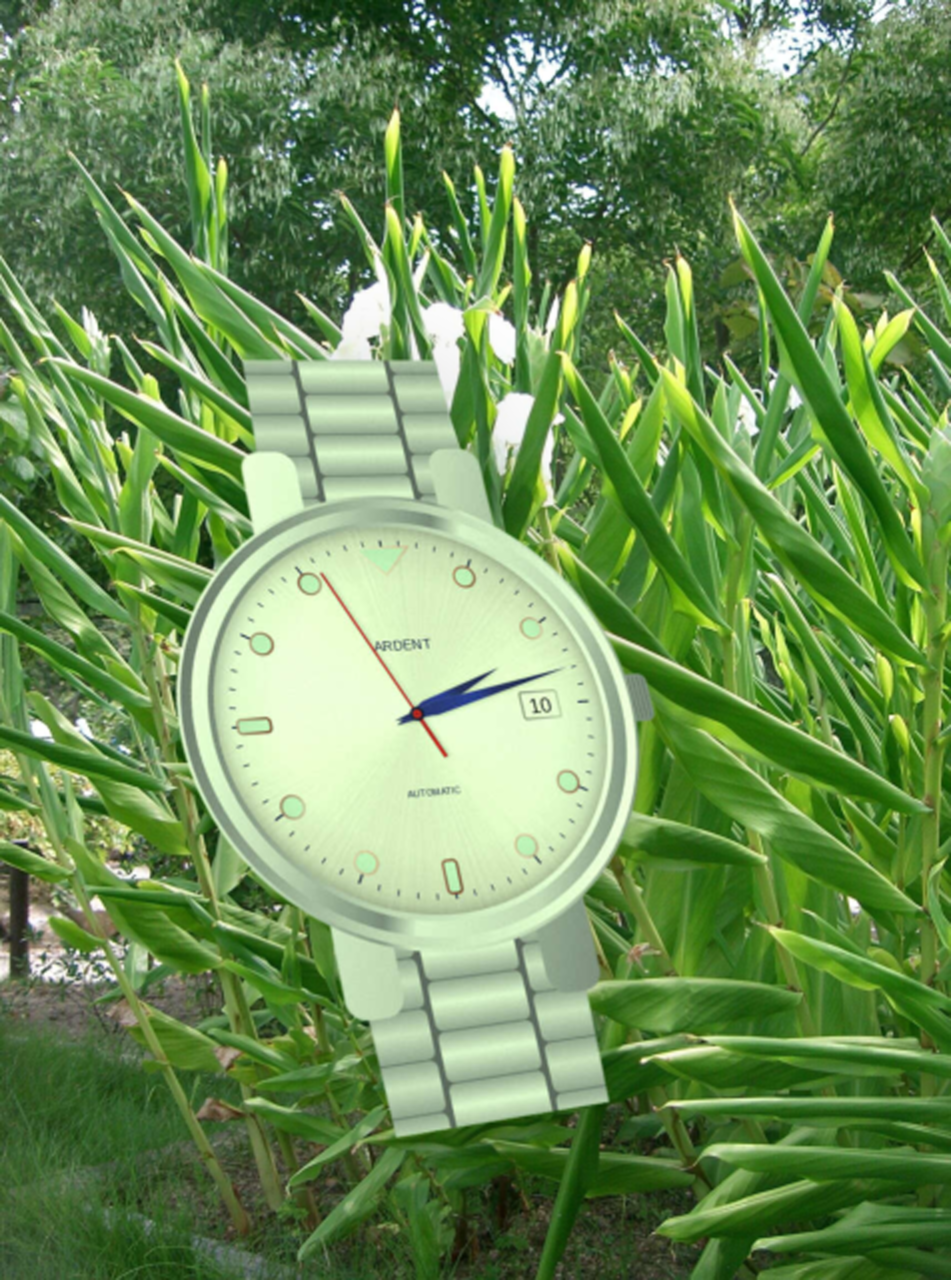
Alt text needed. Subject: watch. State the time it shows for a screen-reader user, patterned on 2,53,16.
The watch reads 2,12,56
